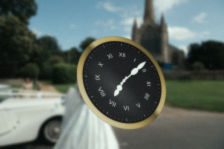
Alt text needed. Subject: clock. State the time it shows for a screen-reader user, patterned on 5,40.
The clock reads 7,08
